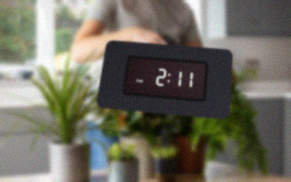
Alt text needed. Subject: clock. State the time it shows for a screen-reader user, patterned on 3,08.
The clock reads 2,11
